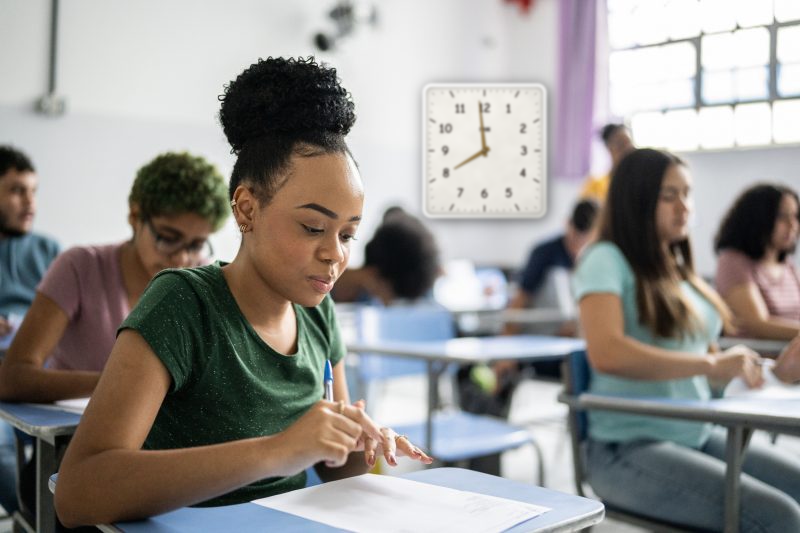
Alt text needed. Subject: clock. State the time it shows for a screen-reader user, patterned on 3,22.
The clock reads 7,59
